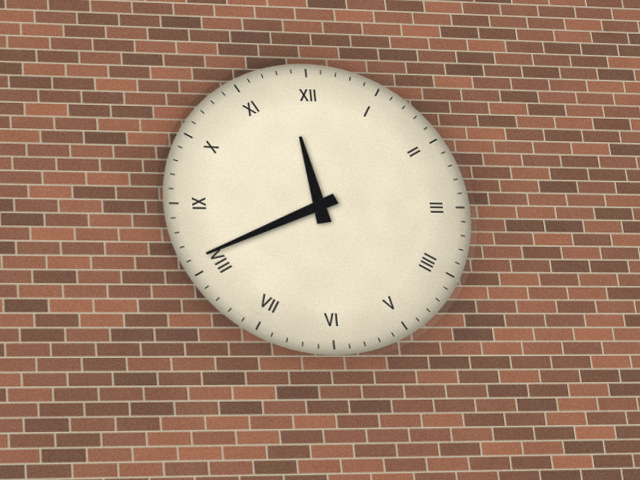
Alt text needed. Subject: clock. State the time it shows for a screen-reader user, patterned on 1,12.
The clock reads 11,41
